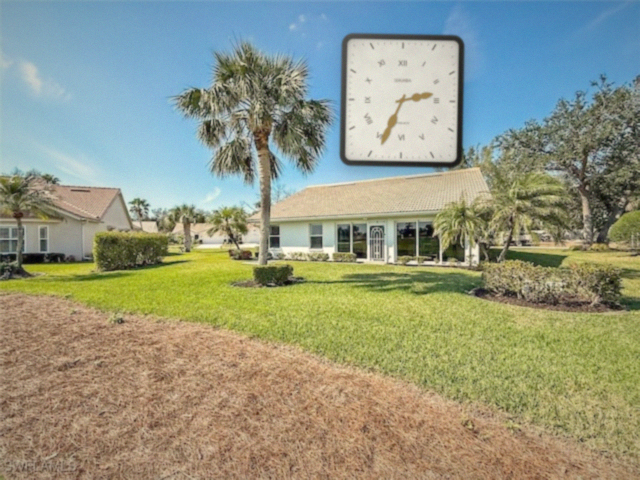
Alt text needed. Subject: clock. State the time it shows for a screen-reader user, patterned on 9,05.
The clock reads 2,34
